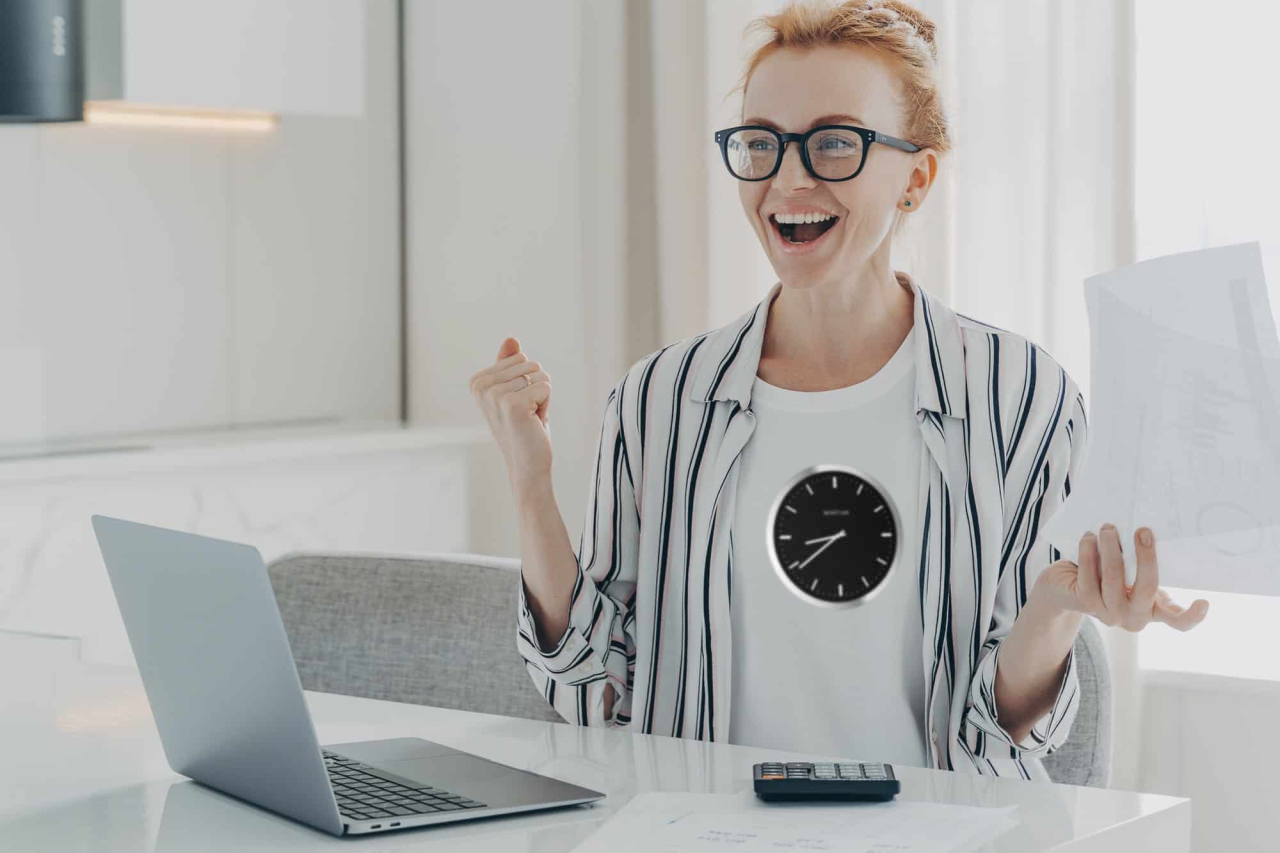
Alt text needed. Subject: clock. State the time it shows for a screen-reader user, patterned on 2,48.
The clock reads 8,39
